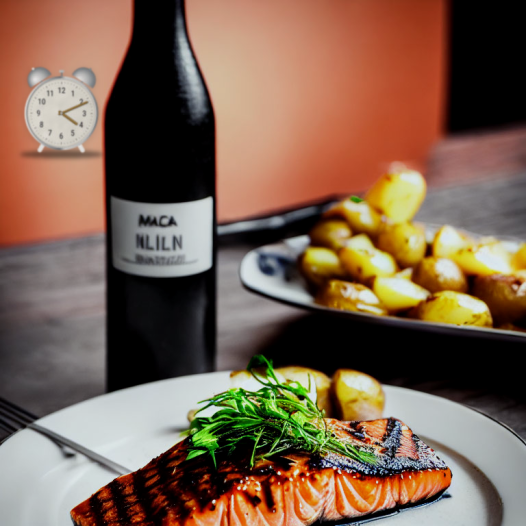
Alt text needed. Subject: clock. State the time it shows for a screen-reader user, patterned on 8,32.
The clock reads 4,11
